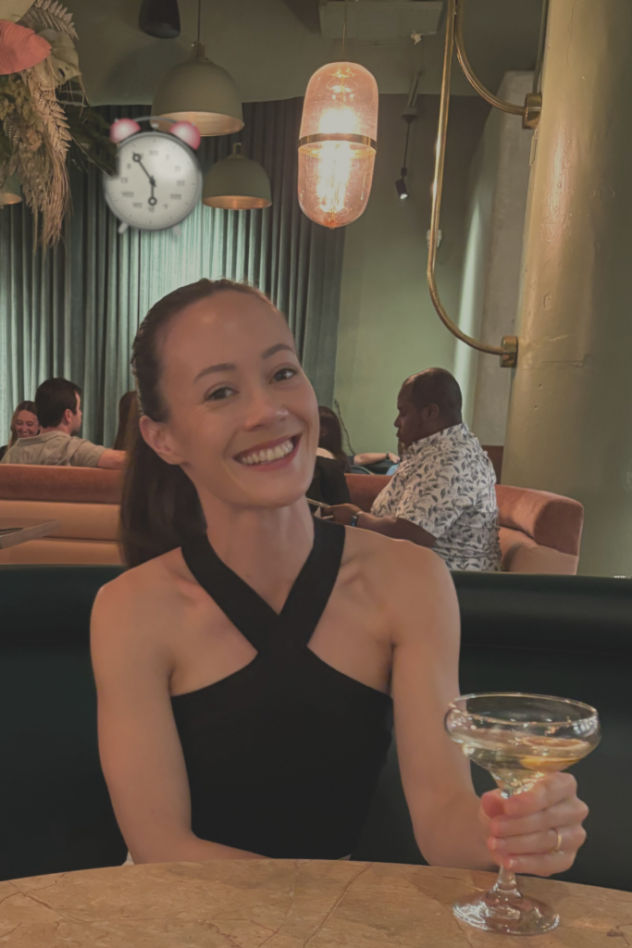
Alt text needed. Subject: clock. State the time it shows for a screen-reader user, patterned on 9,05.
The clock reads 5,54
